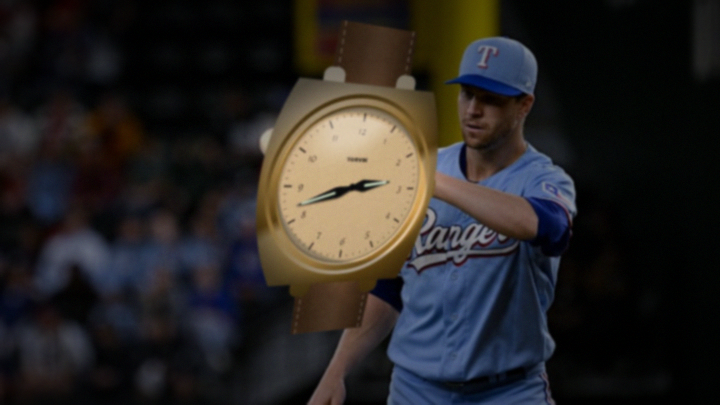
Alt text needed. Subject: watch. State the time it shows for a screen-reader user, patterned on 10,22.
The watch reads 2,42
